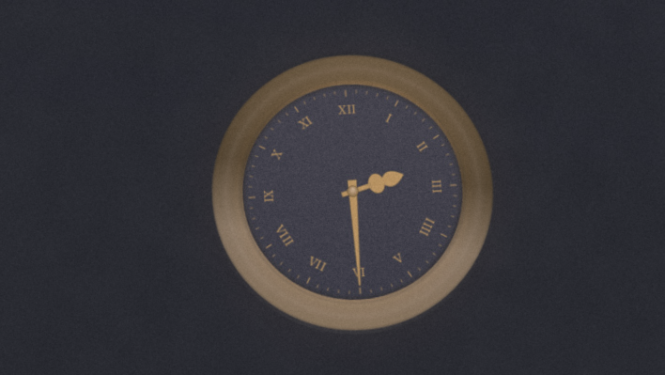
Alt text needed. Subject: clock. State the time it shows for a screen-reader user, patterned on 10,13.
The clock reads 2,30
